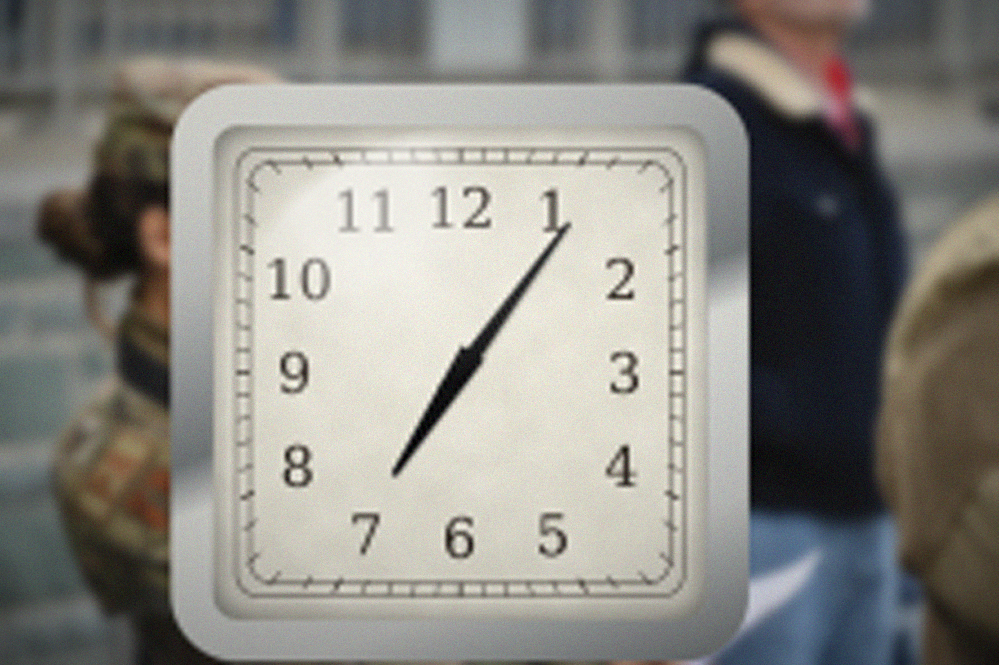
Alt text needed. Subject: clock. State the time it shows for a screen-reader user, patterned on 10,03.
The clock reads 7,06
